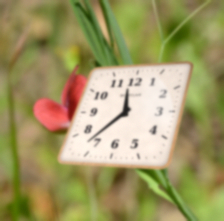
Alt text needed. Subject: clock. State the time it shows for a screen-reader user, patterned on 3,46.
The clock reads 11,37
